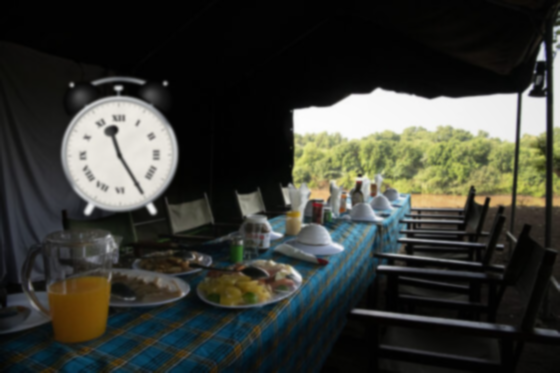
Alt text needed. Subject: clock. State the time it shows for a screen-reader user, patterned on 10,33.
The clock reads 11,25
